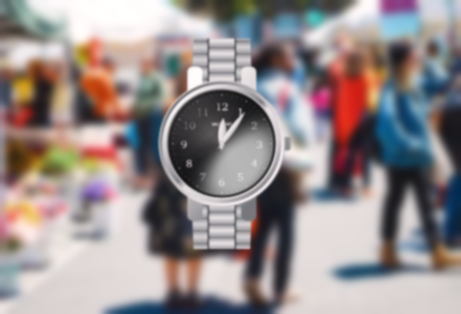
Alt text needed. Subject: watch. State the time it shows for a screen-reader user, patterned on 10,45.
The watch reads 12,06
